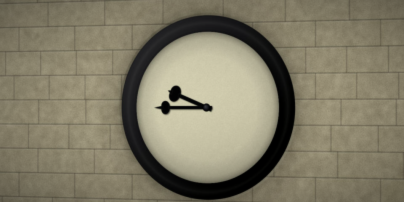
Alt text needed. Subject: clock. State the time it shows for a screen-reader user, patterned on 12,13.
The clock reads 9,45
